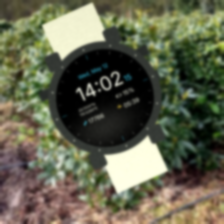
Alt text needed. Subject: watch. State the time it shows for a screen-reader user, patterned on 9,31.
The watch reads 14,02
